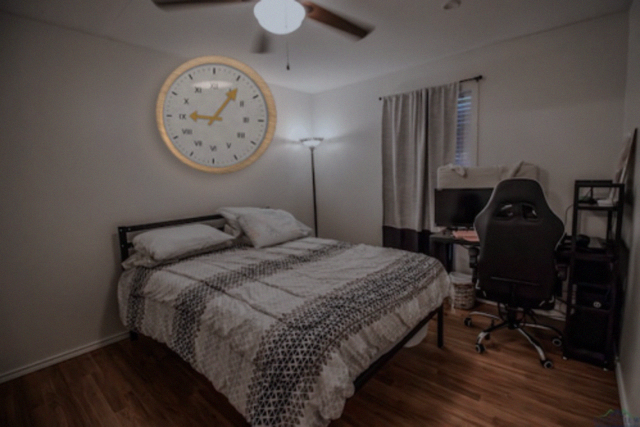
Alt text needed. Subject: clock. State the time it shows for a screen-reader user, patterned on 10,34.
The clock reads 9,06
